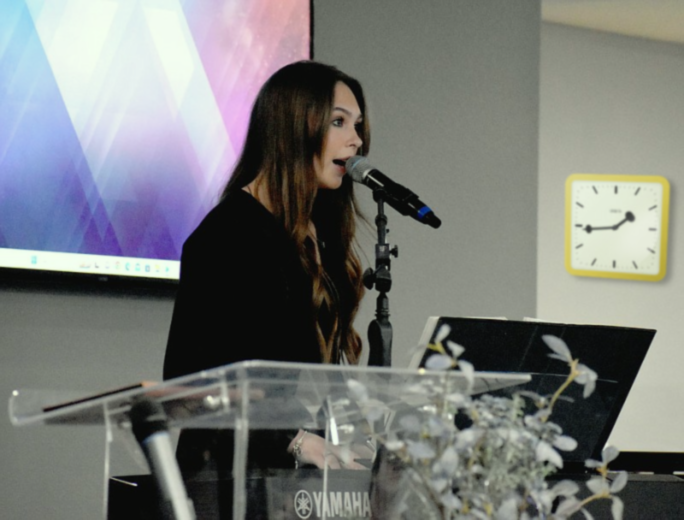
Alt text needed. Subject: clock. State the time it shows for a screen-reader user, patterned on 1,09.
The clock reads 1,44
